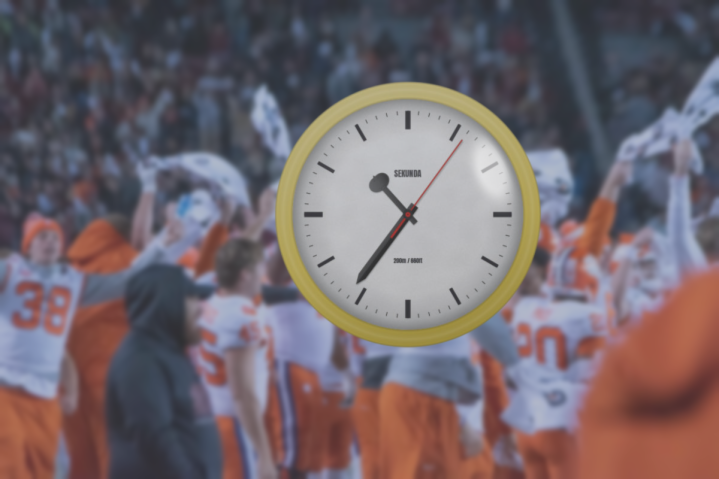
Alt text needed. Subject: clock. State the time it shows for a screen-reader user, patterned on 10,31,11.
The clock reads 10,36,06
